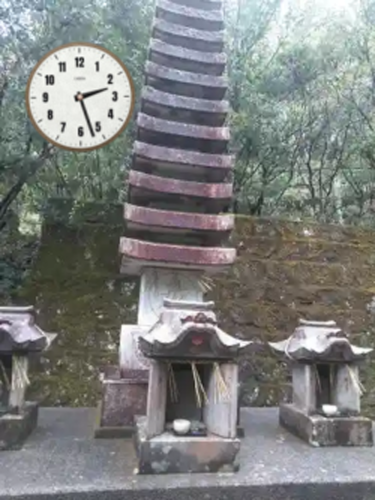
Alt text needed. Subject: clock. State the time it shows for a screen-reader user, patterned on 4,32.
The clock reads 2,27
